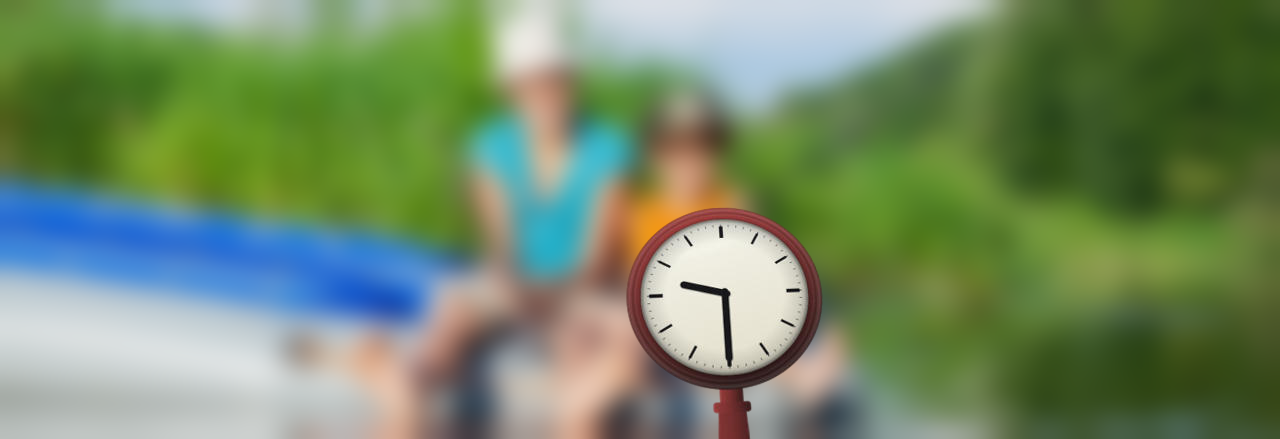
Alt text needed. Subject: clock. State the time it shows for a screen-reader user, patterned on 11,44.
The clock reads 9,30
